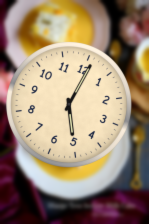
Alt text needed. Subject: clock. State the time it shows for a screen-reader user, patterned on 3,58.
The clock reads 5,01
